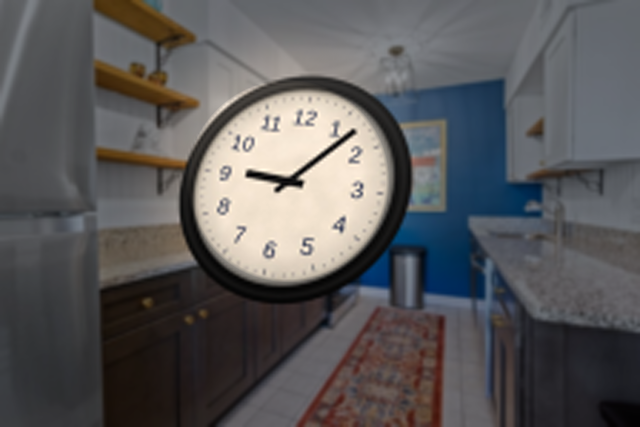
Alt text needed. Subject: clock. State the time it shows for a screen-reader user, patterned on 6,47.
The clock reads 9,07
